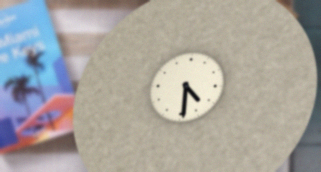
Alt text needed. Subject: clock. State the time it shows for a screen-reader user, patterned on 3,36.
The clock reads 4,29
